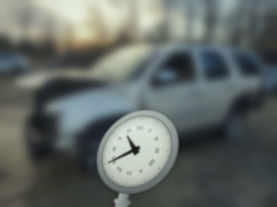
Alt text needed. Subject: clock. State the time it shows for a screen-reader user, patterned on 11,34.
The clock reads 10,40
